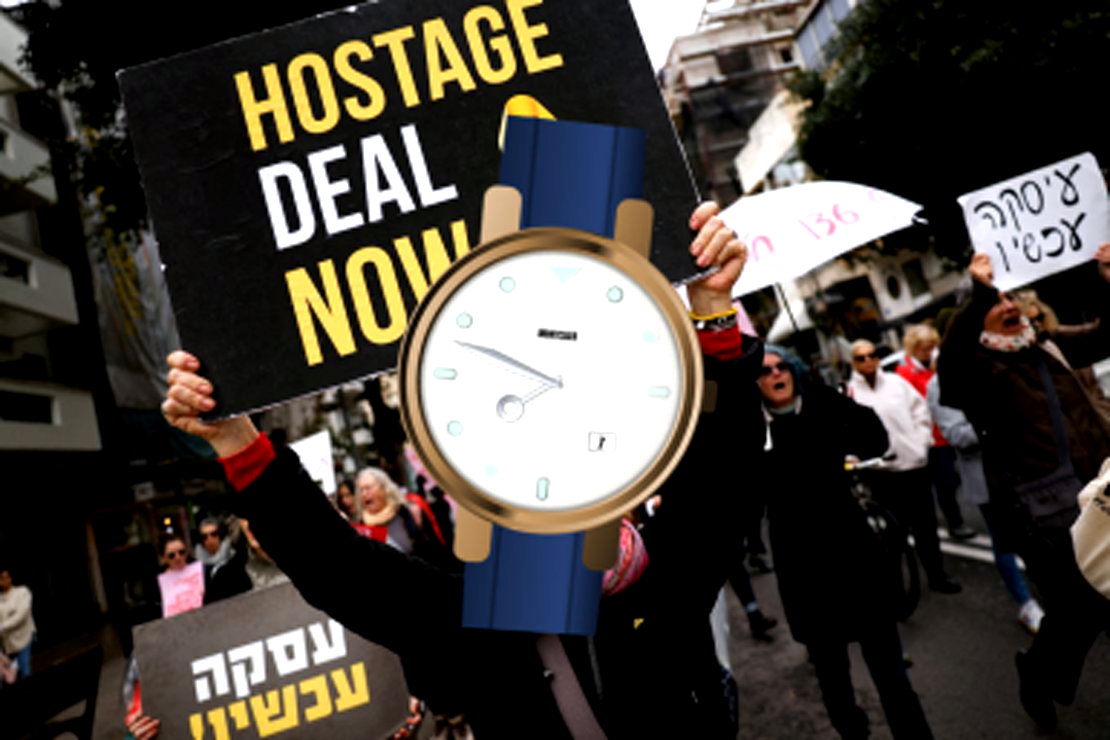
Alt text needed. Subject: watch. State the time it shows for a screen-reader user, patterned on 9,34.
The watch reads 7,48
